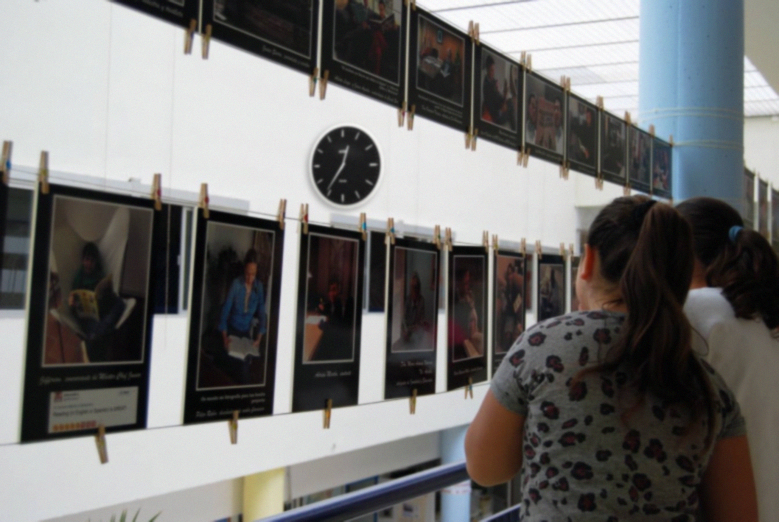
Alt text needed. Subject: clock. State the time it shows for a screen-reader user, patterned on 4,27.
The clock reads 12,36
